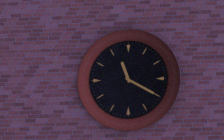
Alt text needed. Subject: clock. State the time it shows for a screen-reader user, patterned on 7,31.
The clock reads 11,20
